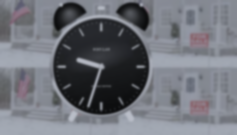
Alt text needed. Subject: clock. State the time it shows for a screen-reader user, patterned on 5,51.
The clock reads 9,33
